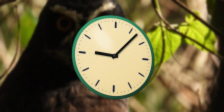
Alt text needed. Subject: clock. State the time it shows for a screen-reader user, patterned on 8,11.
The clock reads 9,07
